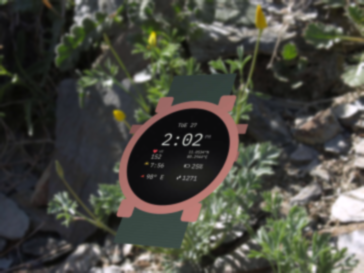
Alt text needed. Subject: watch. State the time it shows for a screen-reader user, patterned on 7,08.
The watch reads 2,02
